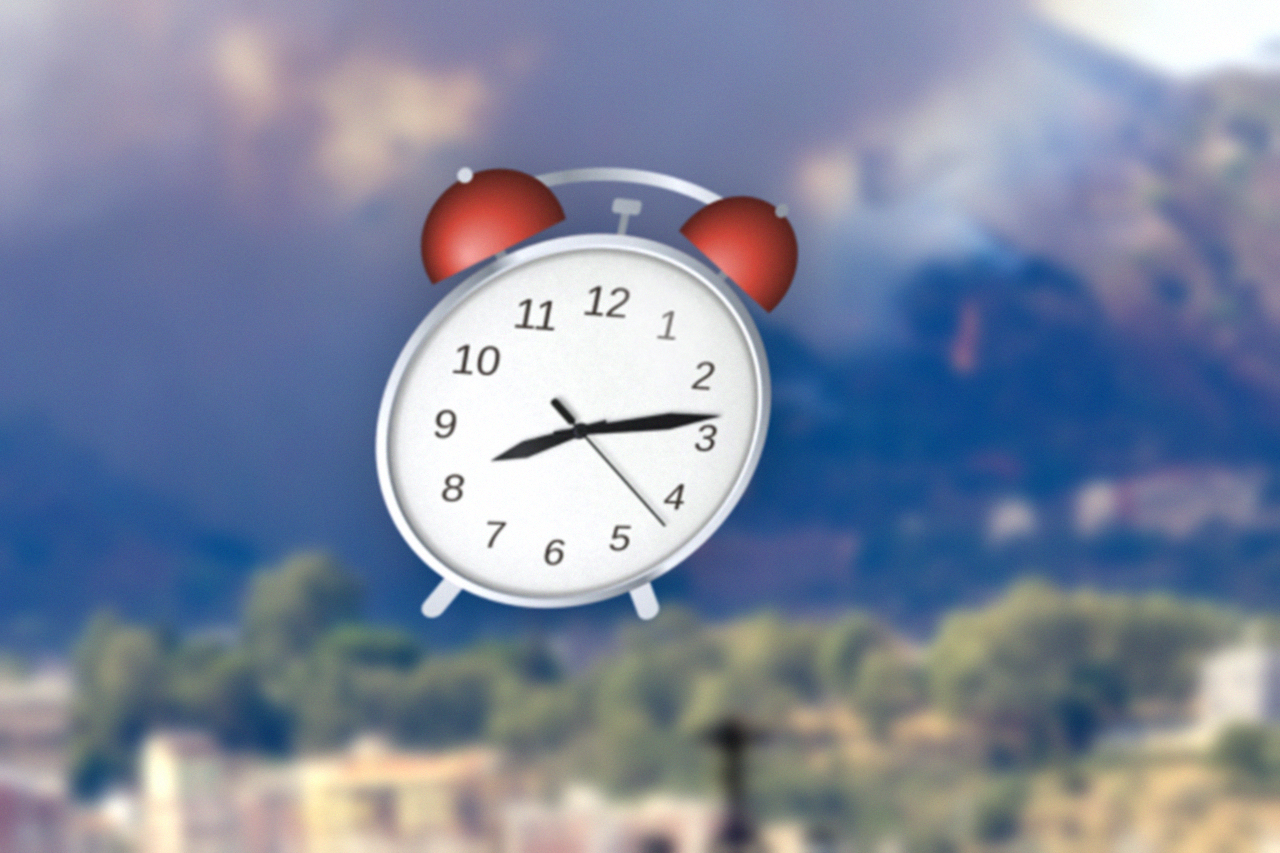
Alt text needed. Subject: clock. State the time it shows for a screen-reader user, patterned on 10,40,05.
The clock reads 8,13,22
